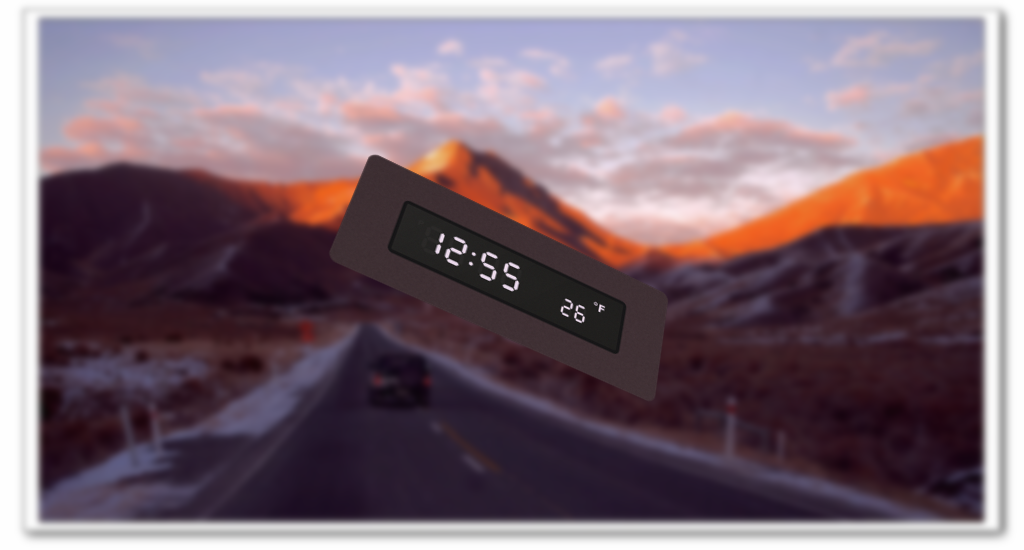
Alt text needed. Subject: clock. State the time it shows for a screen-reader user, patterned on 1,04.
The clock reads 12,55
